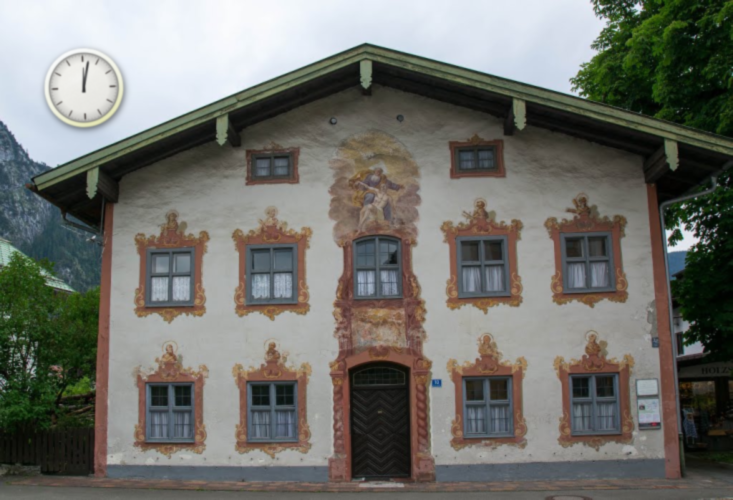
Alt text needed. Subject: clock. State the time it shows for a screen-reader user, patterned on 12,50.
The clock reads 12,02
